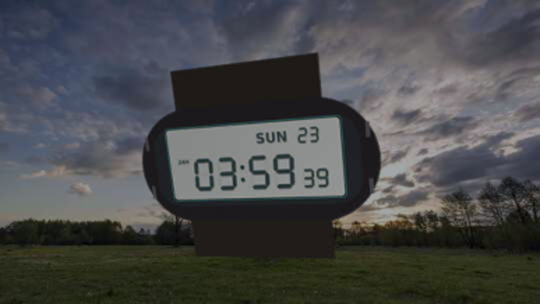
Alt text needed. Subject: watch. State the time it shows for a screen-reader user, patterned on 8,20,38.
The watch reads 3,59,39
